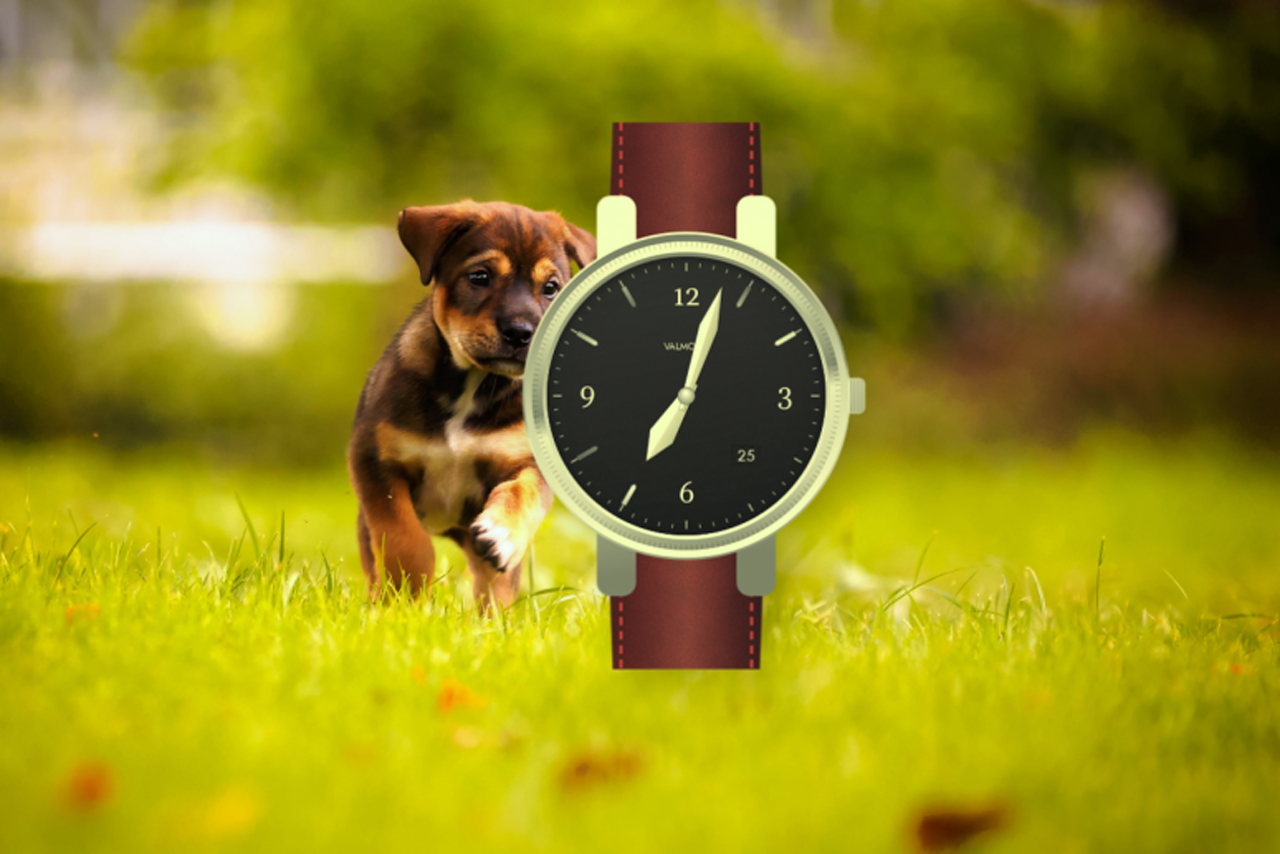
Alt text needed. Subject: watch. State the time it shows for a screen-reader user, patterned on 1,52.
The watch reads 7,03
